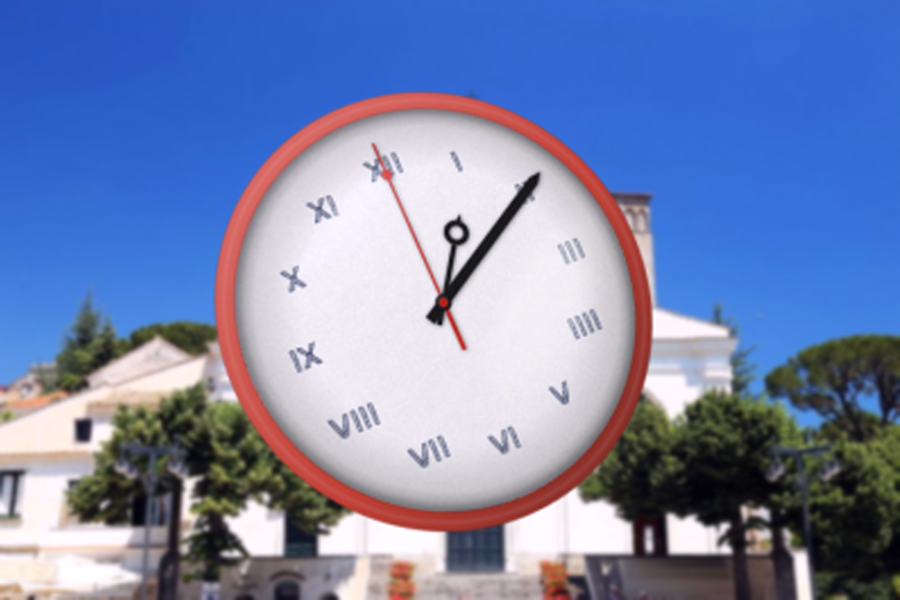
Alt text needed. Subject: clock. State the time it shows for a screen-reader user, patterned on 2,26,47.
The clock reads 1,10,00
